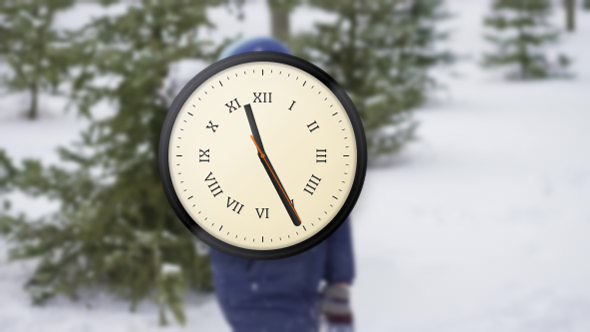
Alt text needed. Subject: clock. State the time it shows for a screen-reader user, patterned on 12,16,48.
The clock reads 11,25,25
